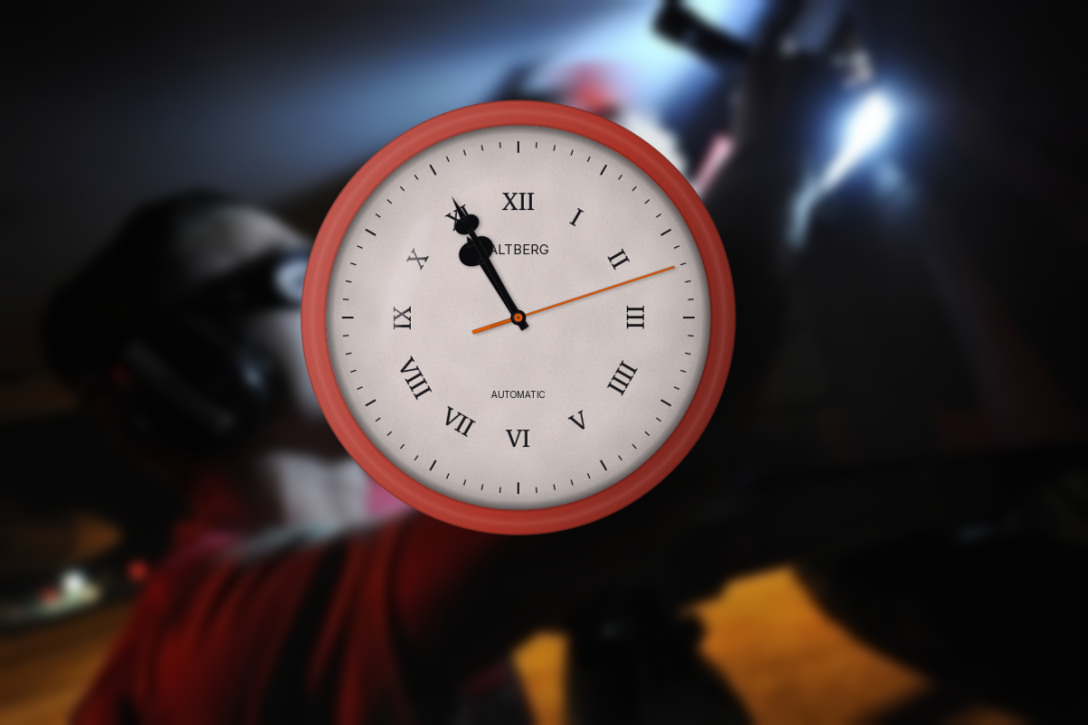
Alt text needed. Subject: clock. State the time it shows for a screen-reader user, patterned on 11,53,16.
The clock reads 10,55,12
